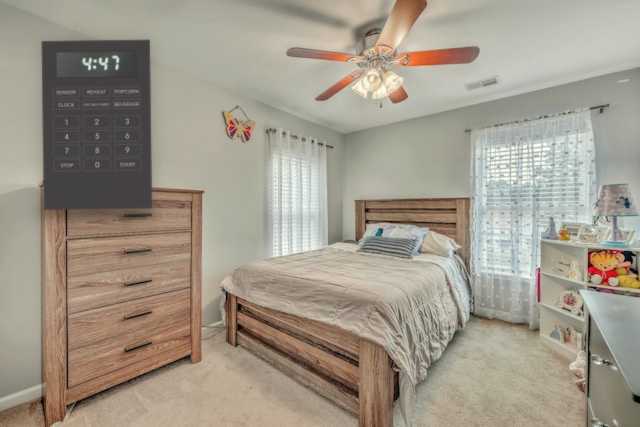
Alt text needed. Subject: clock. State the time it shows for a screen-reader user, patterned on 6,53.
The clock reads 4,47
